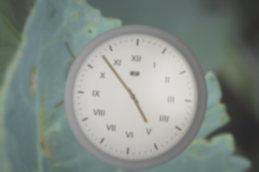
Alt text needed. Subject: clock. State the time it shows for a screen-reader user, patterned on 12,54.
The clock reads 4,53
